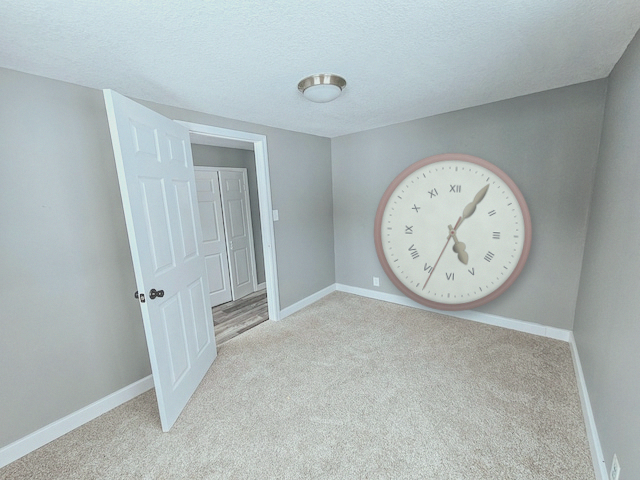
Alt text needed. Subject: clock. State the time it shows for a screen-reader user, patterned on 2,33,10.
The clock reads 5,05,34
